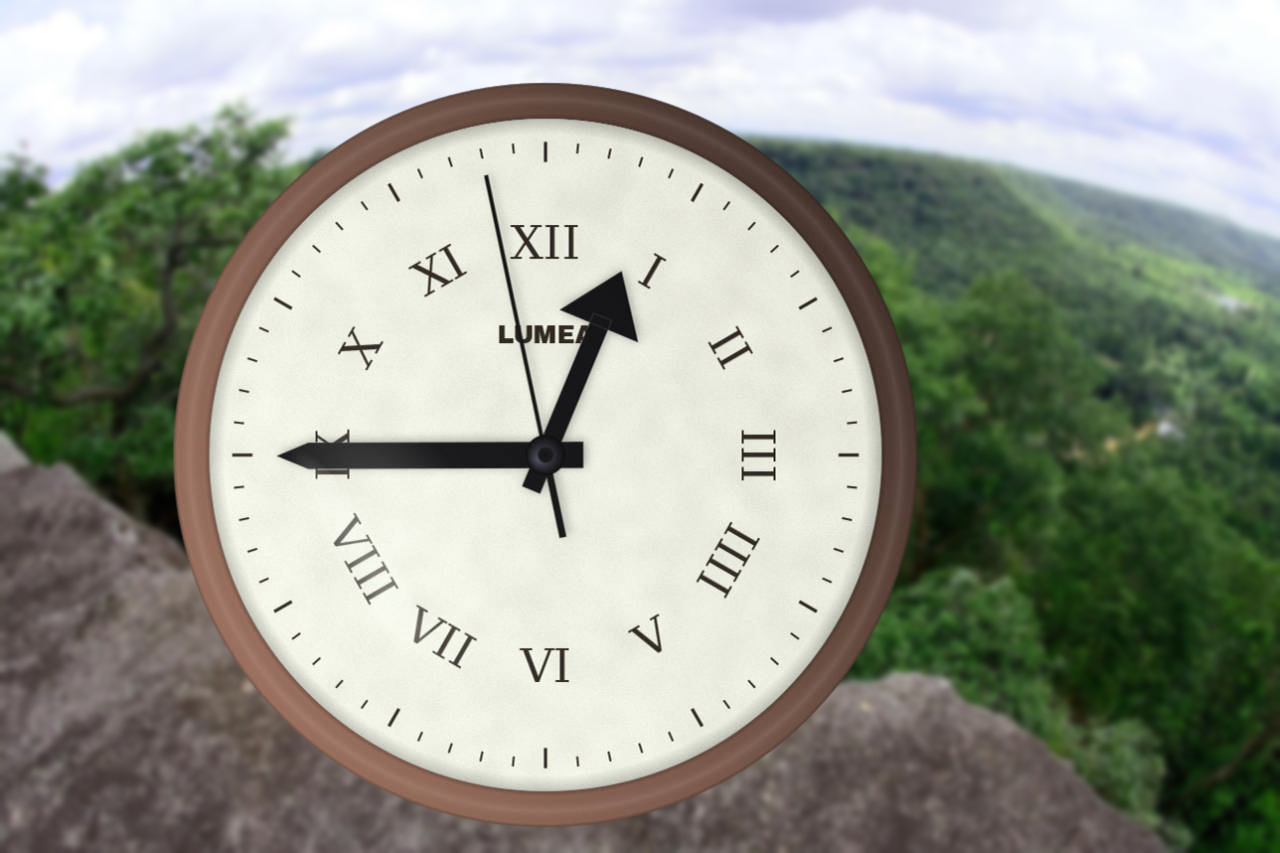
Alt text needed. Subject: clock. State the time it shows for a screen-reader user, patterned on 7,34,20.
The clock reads 12,44,58
